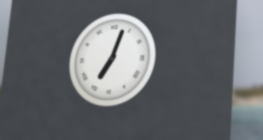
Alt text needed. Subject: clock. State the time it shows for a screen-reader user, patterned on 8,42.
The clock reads 7,03
